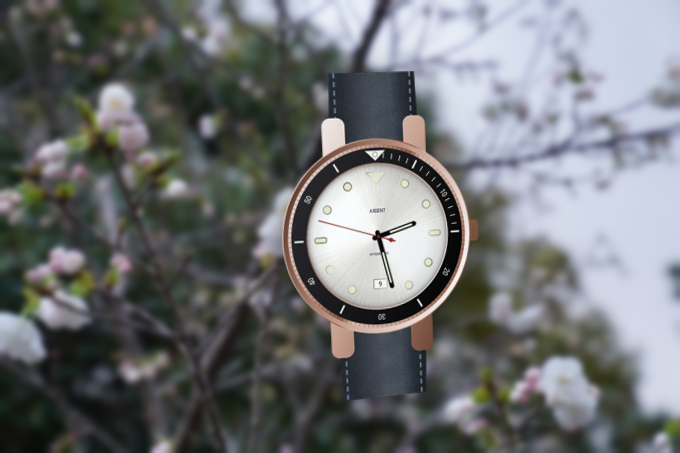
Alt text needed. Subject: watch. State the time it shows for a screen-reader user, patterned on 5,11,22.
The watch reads 2,27,48
